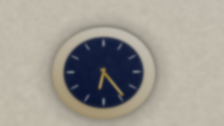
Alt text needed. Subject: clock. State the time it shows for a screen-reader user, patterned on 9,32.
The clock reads 6,24
